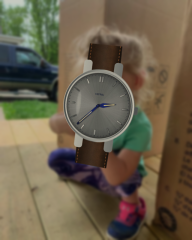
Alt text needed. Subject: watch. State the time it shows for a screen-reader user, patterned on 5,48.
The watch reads 2,37
